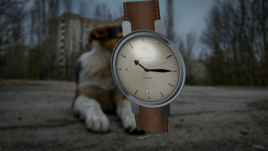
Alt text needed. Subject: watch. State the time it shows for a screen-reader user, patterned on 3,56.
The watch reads 10,15
